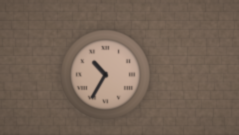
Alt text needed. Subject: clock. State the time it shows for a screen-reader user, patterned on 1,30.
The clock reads 10,35
